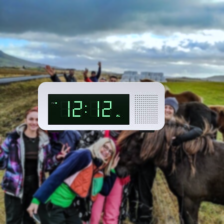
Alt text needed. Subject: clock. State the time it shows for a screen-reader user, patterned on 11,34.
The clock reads 12,12
